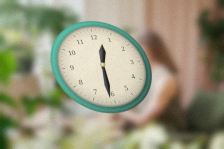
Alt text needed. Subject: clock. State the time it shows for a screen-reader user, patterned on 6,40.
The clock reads 12,31
